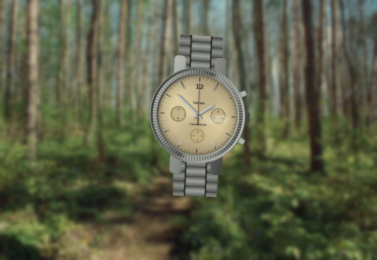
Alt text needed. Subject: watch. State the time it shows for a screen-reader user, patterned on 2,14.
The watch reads 1,52
